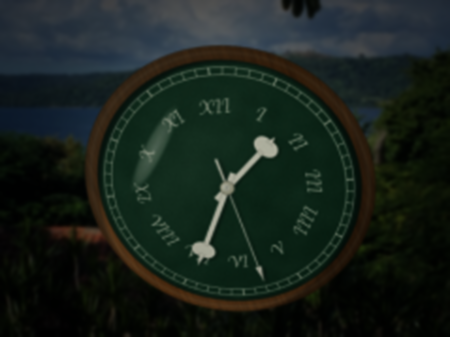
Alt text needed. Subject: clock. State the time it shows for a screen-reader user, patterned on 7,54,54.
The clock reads 1,34,28
